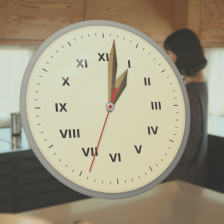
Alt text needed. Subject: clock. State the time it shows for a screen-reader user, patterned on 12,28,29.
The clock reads 1,01,34
